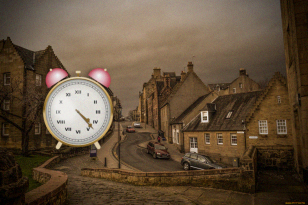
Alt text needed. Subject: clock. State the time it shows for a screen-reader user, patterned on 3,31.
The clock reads 4,23
